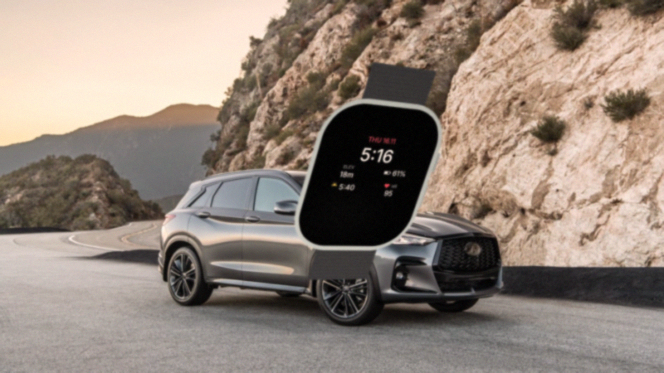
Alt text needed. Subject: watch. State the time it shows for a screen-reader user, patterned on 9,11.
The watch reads 5,16
